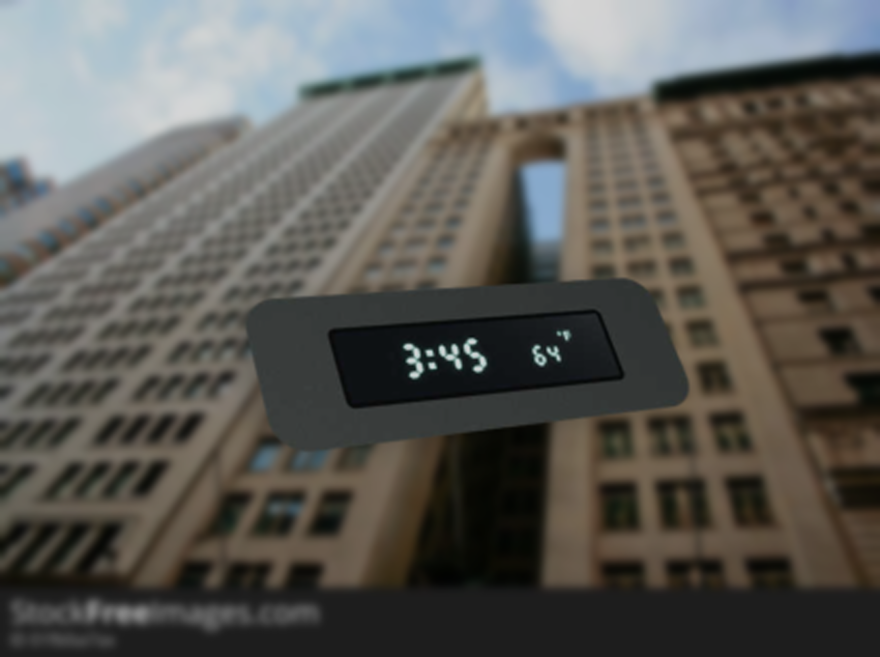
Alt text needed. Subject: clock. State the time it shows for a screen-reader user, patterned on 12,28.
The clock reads 3,45
